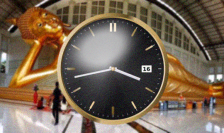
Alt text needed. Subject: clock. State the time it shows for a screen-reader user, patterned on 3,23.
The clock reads 3,43
